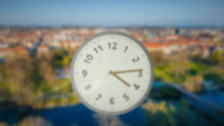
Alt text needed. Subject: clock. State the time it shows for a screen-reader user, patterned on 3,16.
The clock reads 4,14
